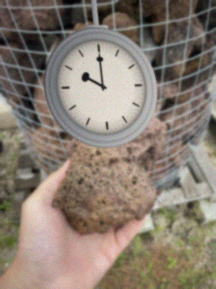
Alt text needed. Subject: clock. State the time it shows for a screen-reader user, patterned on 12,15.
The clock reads 10,00
